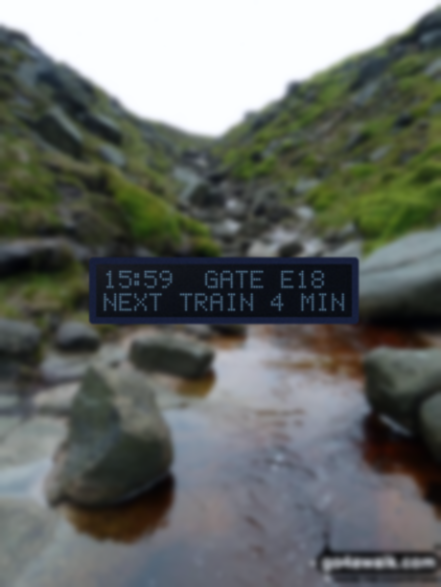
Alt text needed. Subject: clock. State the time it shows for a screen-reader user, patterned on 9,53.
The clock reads 15,59
